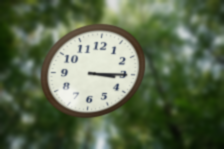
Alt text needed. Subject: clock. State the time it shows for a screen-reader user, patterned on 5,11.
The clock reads 3,15
